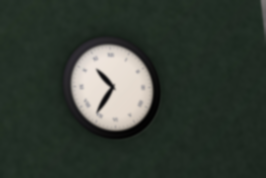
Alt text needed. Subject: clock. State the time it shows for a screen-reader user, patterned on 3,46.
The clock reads 10,36
